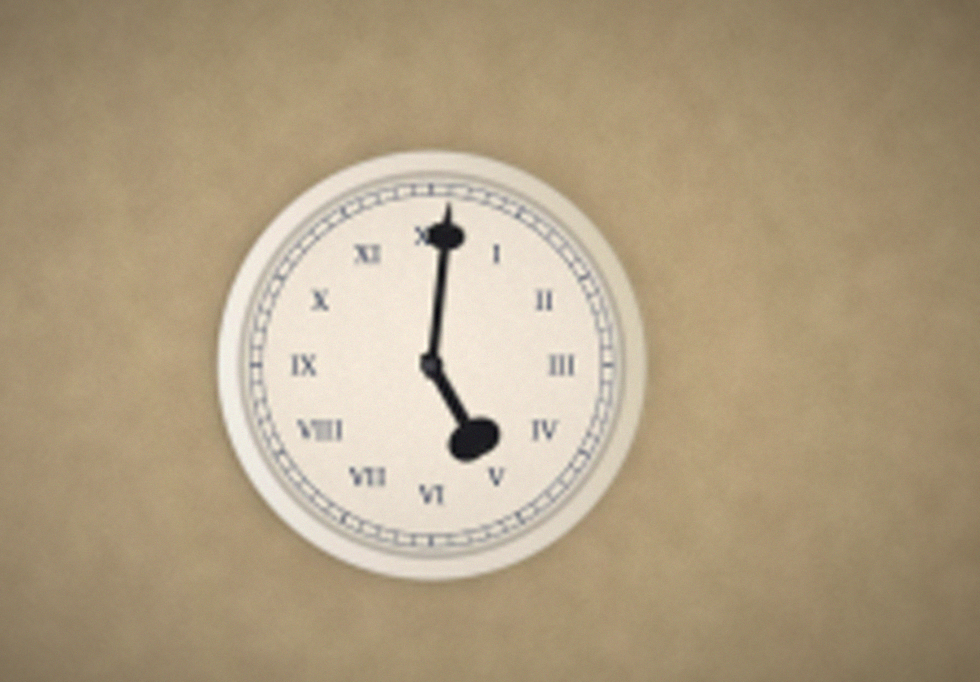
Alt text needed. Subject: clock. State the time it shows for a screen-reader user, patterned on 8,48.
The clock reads 5,01
